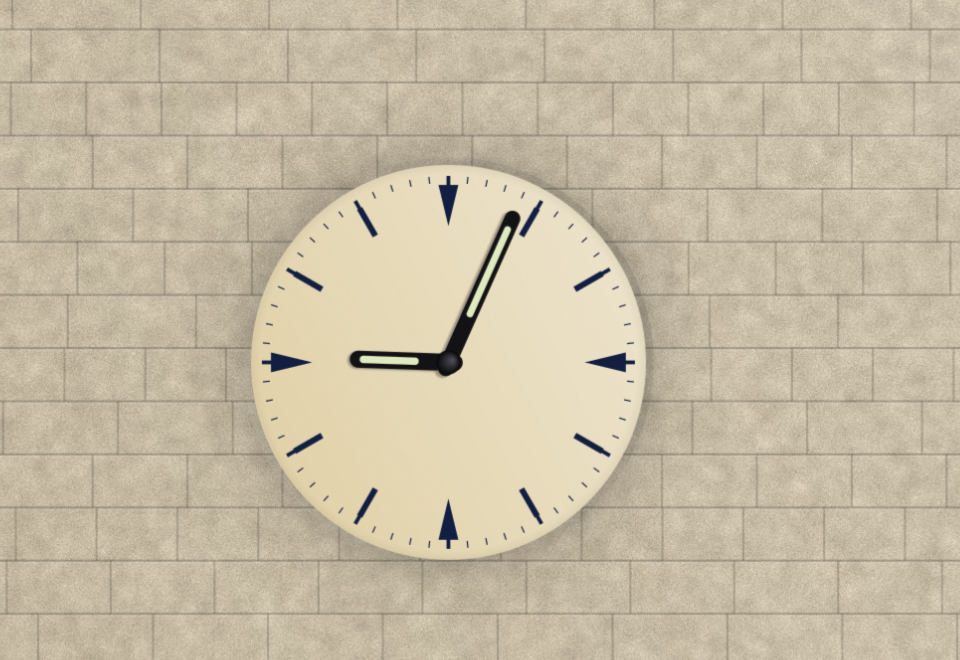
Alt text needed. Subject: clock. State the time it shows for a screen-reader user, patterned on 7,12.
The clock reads 9,04
